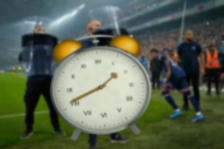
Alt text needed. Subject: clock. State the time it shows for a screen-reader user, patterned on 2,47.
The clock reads 1,41
